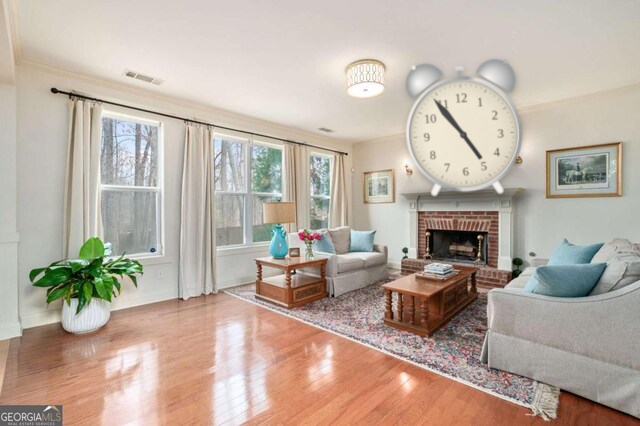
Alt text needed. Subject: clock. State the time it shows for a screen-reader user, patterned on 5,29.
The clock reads 4,54
